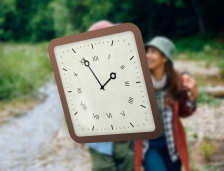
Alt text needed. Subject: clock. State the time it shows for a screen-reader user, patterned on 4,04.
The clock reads 1,56
